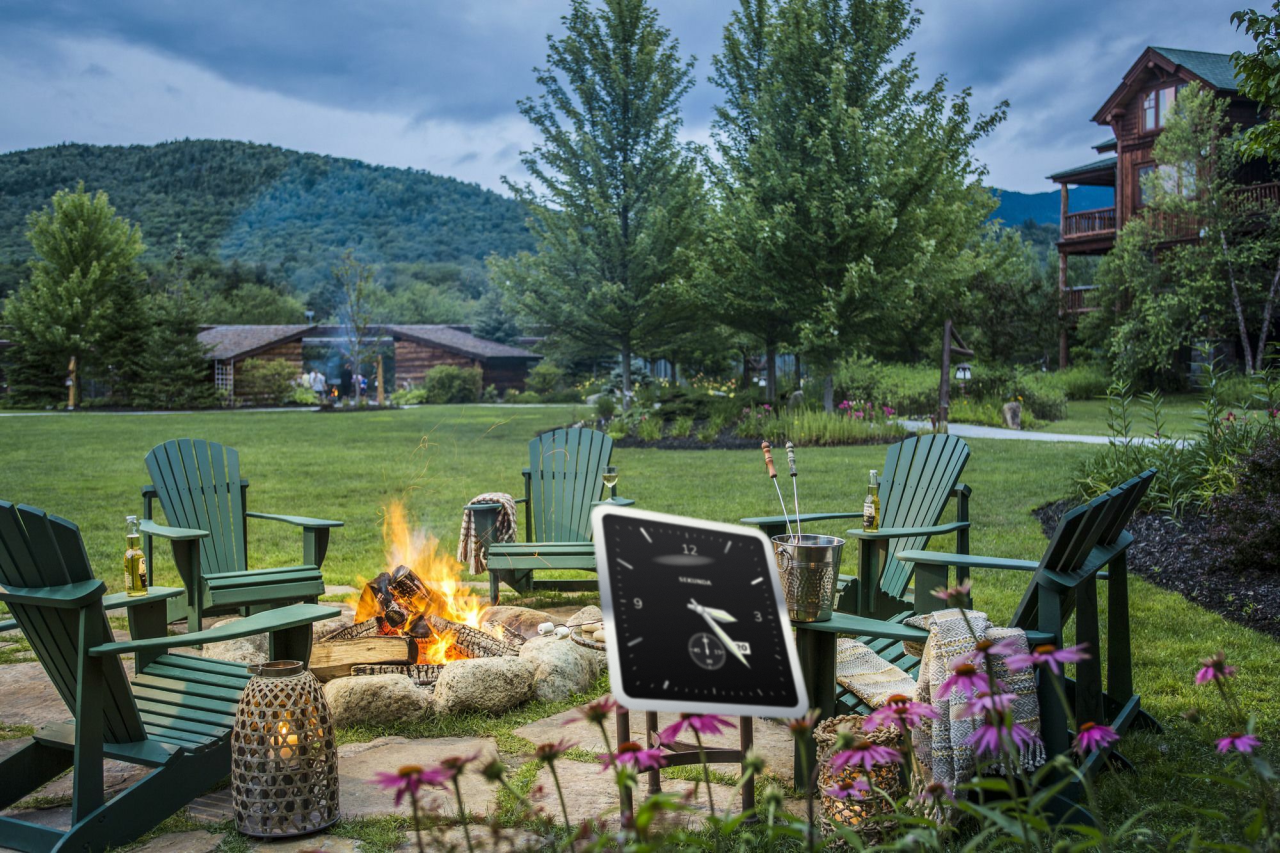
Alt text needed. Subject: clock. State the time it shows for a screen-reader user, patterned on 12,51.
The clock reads 3,24
